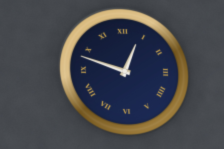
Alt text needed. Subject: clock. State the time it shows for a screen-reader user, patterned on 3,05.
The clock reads 12,48
